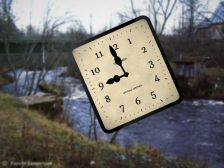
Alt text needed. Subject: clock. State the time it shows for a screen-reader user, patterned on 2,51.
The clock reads 8,59
